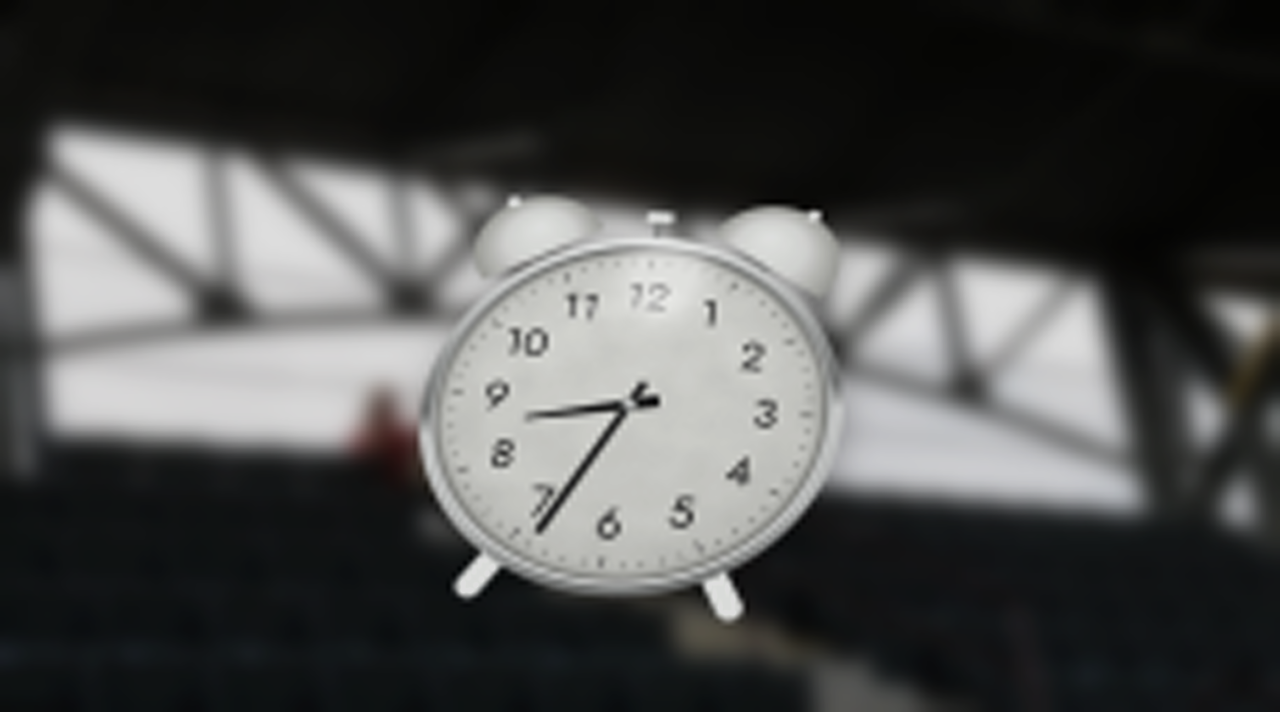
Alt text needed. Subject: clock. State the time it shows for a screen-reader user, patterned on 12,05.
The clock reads 8,34
